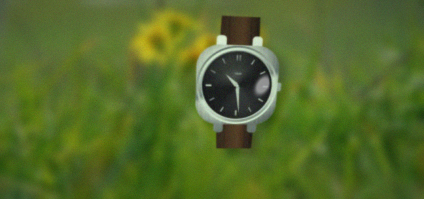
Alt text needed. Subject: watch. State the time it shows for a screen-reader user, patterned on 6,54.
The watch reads 10,29
